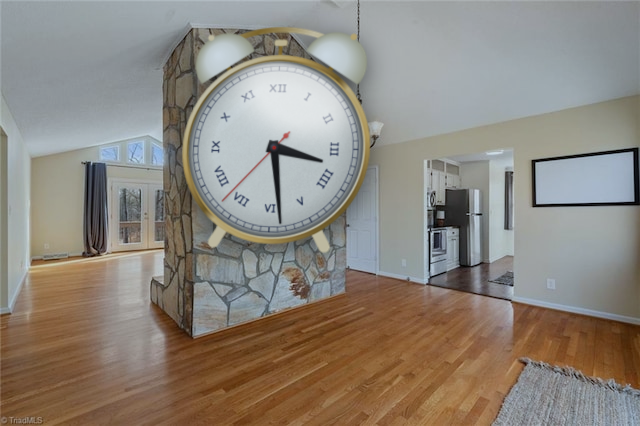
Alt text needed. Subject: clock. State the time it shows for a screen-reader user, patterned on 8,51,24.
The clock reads 3,28,37
